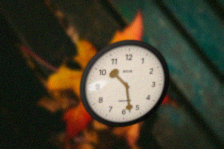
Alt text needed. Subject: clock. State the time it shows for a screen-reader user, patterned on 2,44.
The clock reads 10,28
